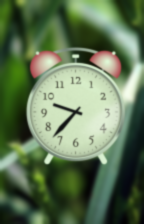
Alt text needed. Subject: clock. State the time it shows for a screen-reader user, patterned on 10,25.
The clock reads 9,37
